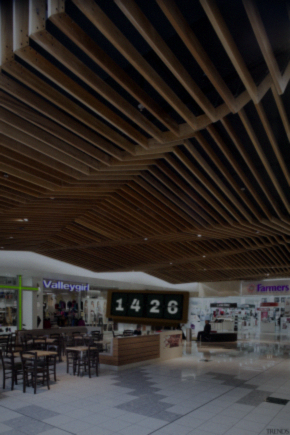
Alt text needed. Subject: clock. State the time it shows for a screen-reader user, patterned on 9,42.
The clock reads 14,26
